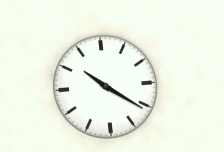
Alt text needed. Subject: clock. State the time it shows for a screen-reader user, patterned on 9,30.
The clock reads 10,21
